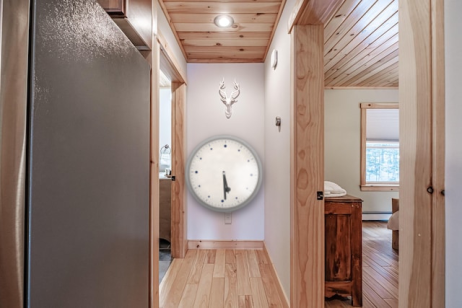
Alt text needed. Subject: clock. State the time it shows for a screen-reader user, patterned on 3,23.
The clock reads 5,29
